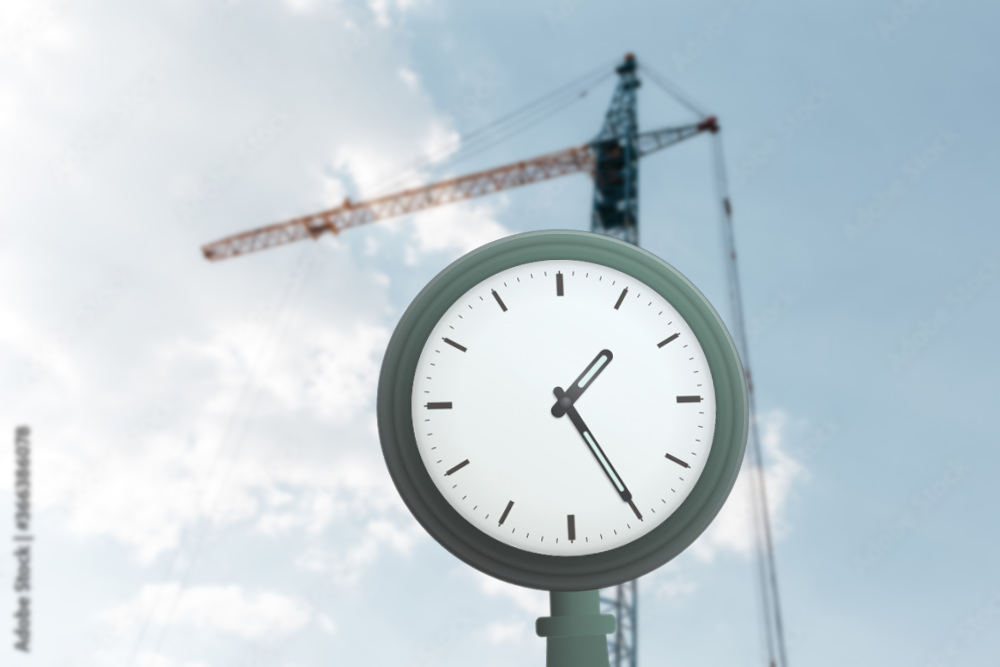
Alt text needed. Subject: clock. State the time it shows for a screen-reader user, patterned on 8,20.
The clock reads 1,25
